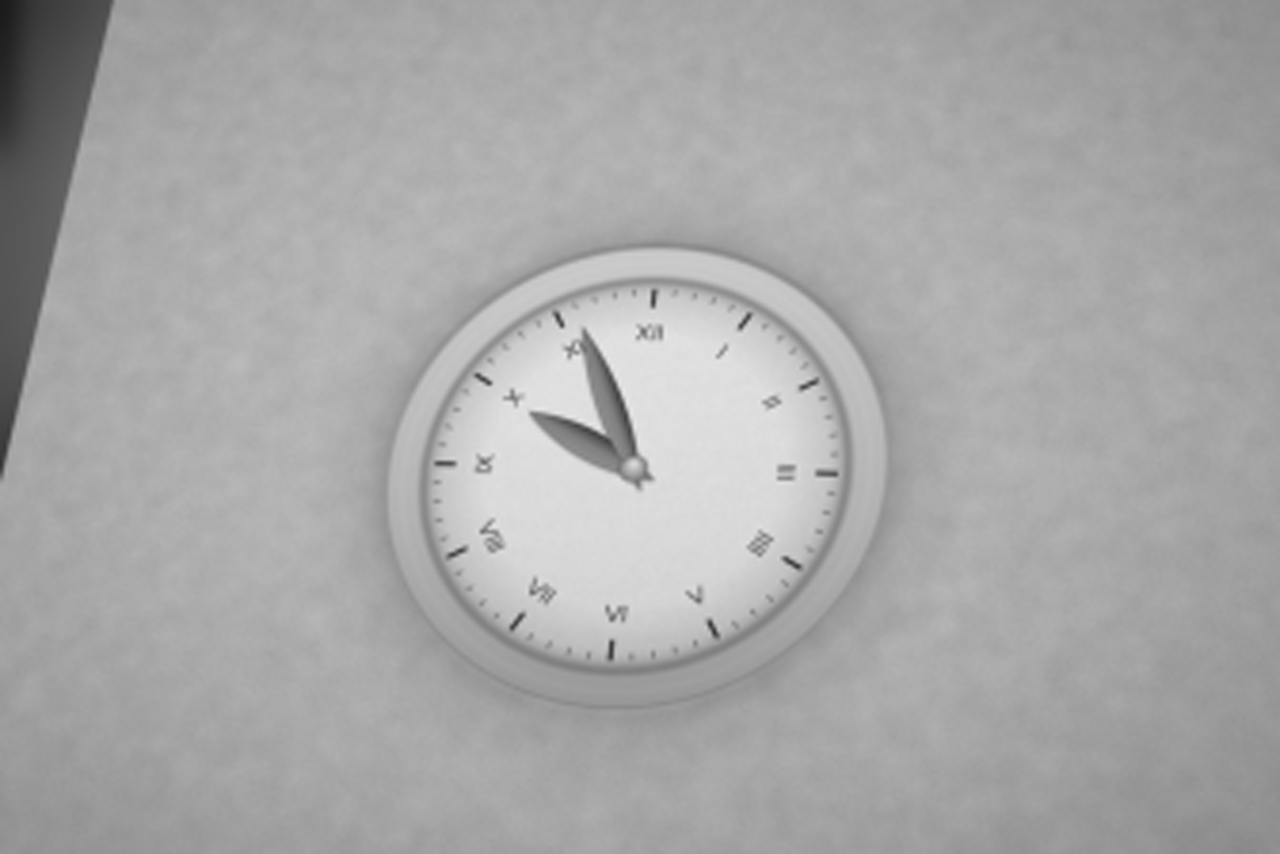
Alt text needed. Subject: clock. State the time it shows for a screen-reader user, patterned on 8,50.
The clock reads 9,56
